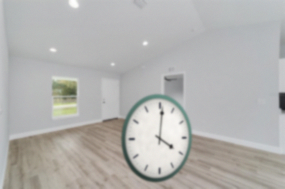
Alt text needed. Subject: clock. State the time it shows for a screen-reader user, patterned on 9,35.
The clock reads 4,01
